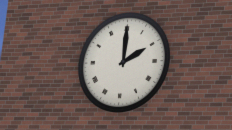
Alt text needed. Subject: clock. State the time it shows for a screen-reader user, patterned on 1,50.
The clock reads 2,00
